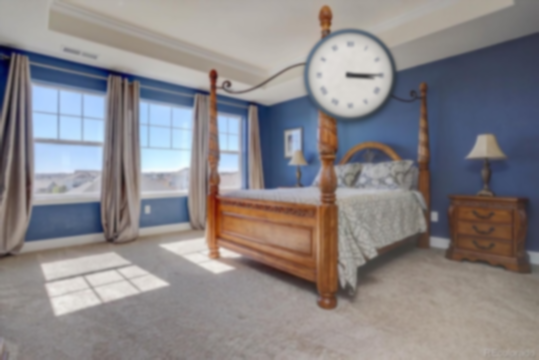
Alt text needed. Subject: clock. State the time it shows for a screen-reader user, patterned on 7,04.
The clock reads 3,15
